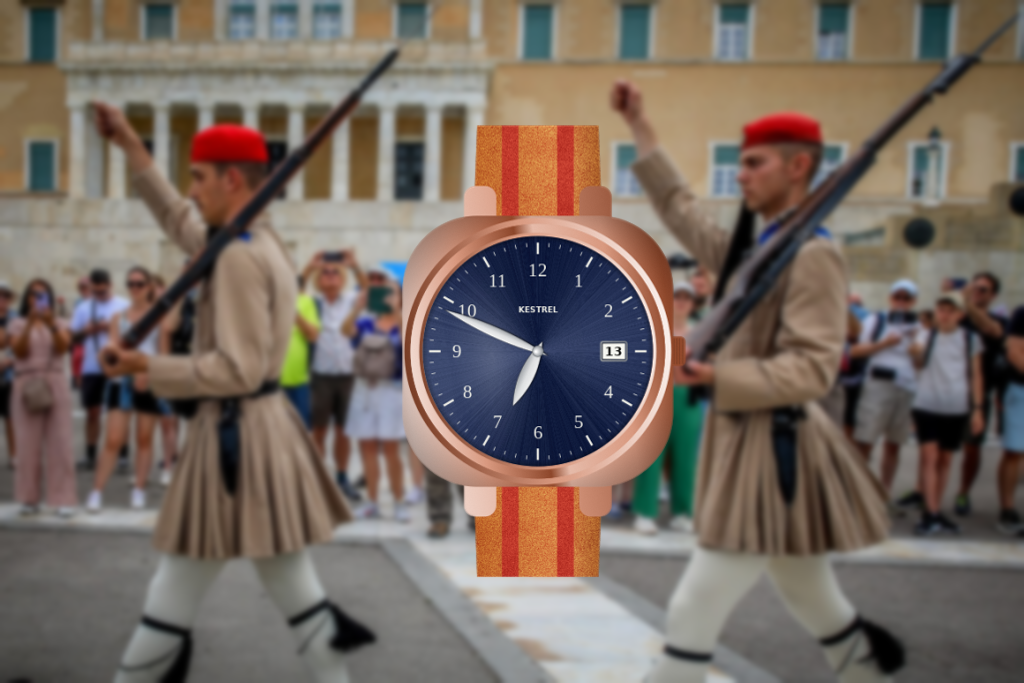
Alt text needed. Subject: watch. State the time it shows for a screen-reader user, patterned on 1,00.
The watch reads 6,49
